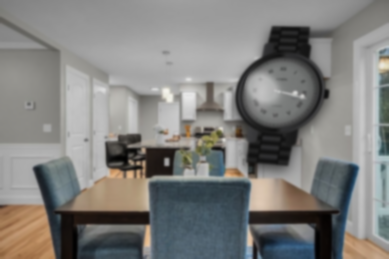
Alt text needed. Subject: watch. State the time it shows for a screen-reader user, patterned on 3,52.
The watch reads 3,17
